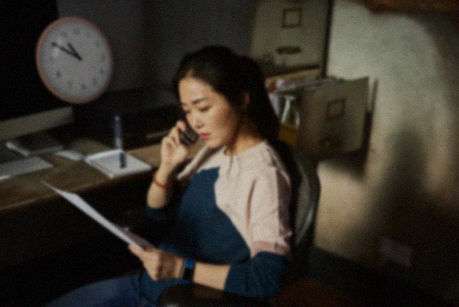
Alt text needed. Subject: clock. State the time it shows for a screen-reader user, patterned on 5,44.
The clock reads 10,50
